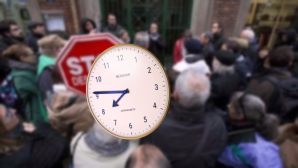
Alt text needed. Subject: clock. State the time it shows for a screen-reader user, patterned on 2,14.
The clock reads 7,46
